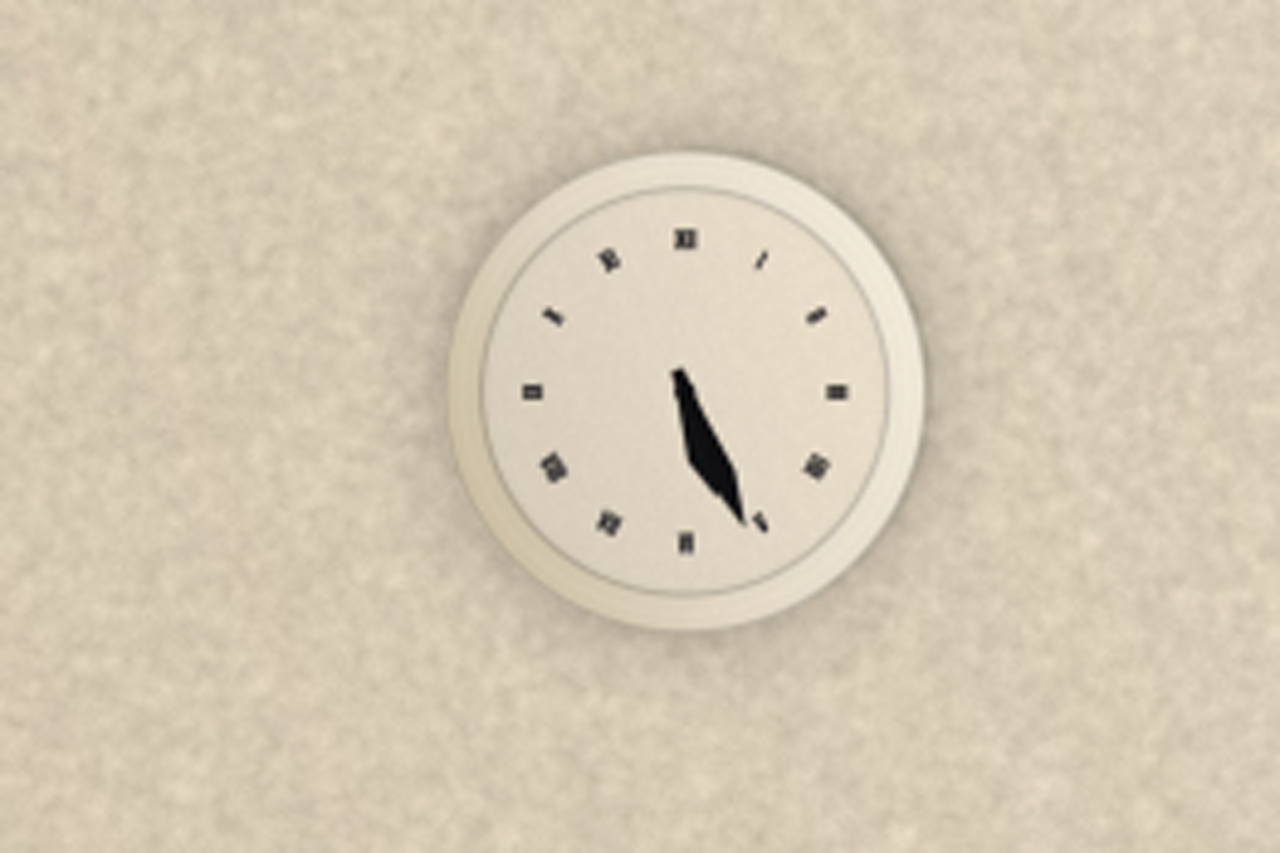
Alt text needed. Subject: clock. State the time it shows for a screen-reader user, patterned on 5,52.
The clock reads 5,26
